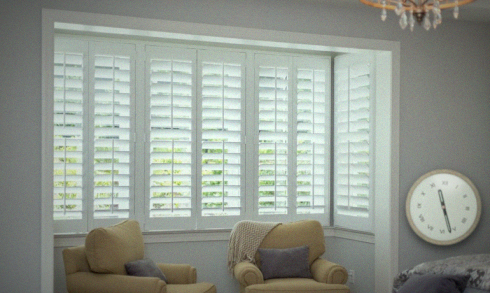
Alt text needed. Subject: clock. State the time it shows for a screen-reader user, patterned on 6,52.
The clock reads 11,27
